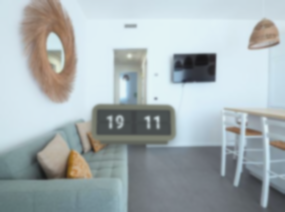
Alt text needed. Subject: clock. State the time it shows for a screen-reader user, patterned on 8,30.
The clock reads 19,11
